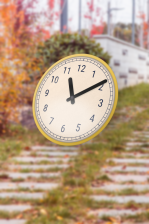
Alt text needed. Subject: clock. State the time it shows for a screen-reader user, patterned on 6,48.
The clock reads 11,09
